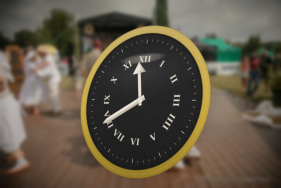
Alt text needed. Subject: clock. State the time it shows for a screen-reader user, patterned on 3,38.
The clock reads 11,40
